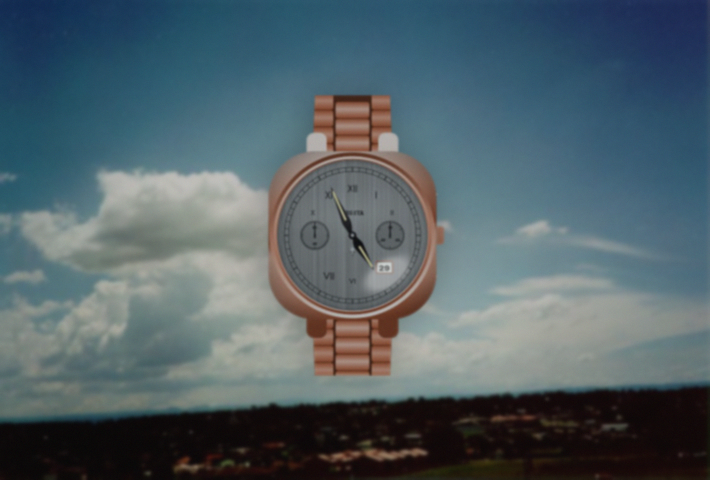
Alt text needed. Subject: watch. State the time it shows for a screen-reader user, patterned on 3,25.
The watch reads 4,56
